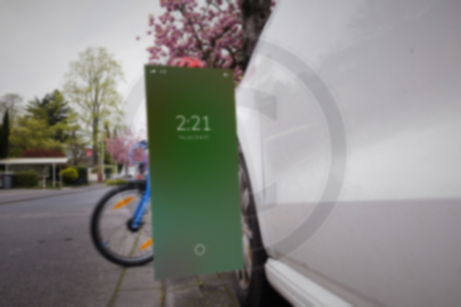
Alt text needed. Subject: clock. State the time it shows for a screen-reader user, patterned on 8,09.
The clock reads 2,21
